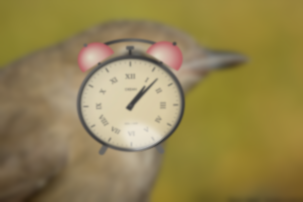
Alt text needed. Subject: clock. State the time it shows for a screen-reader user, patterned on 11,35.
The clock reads 1,07
